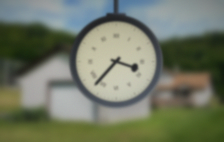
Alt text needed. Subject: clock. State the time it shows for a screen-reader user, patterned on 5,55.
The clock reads 3,37
